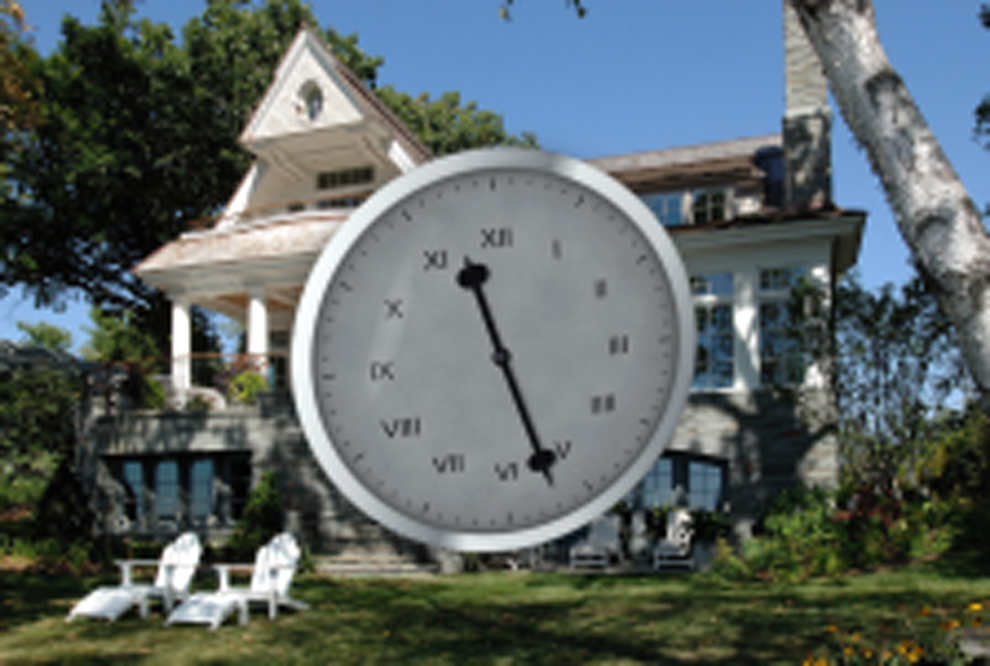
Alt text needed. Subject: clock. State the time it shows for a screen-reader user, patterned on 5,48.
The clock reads 11,27
